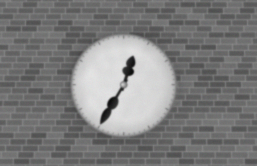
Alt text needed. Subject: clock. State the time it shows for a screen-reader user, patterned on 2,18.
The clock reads 12,35
